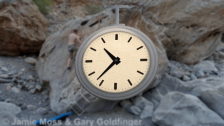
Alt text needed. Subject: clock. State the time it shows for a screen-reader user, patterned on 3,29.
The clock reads 10,37
